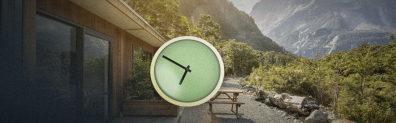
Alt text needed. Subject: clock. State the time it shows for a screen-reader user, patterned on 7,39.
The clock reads 6,50
